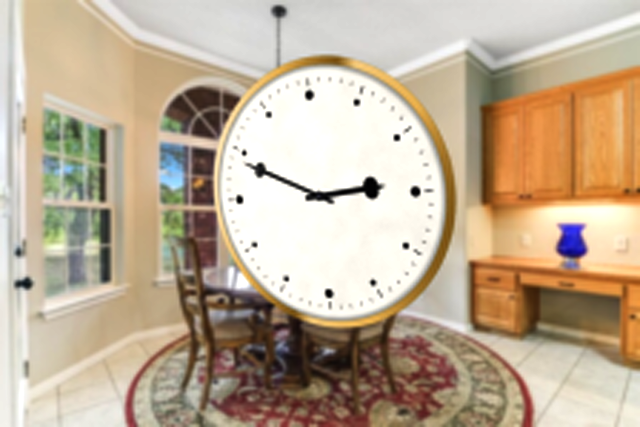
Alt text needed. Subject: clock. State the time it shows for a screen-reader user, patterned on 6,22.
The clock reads 2,49
